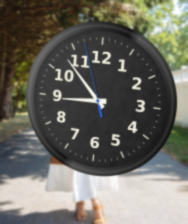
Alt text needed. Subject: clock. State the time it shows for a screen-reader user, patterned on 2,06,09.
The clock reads 8,52,57
